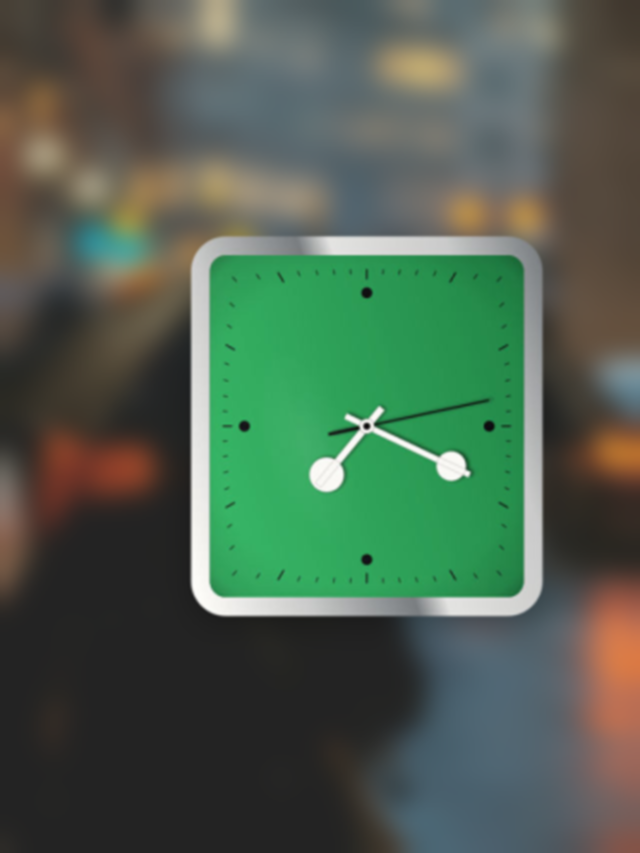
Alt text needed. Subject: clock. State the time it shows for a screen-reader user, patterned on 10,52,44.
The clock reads 7,19,13
